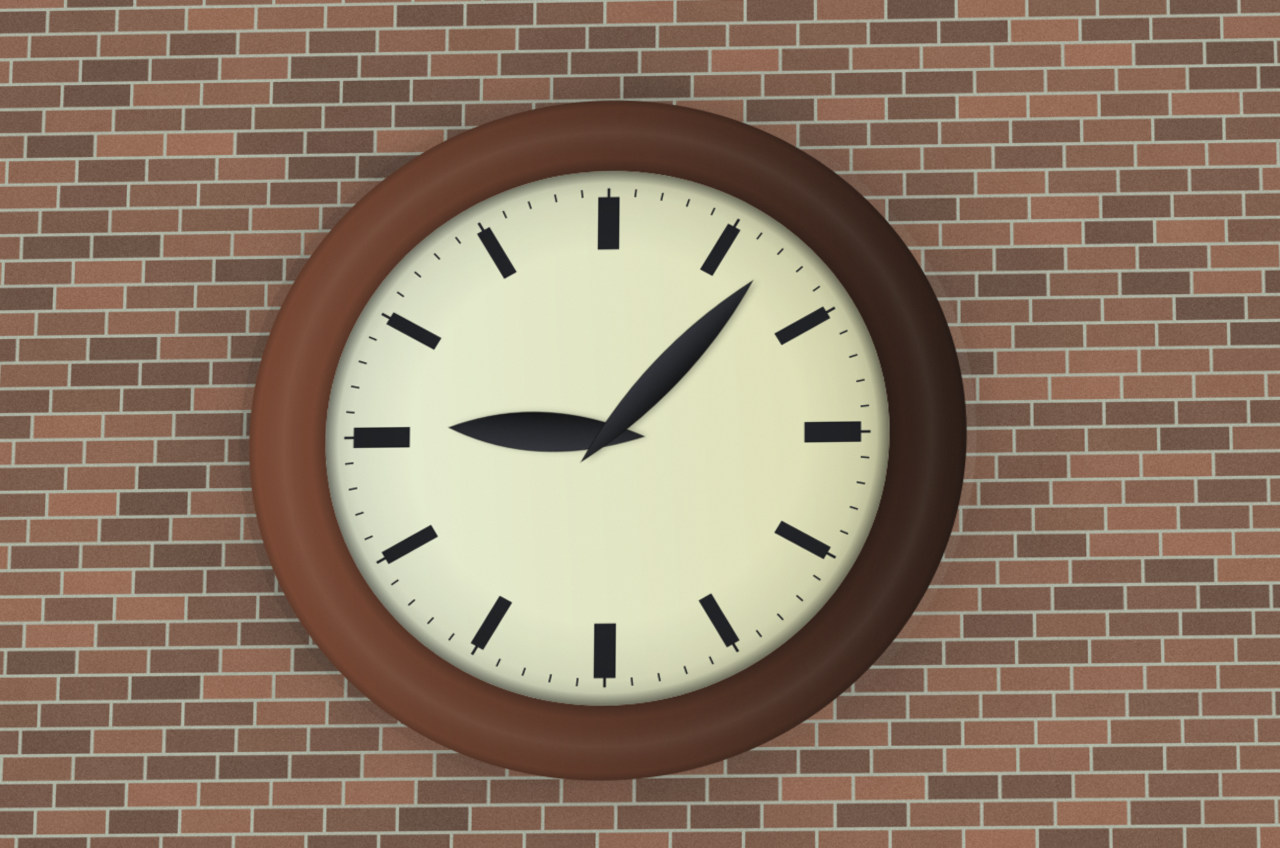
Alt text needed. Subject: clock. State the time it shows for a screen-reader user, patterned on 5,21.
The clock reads 9,07
